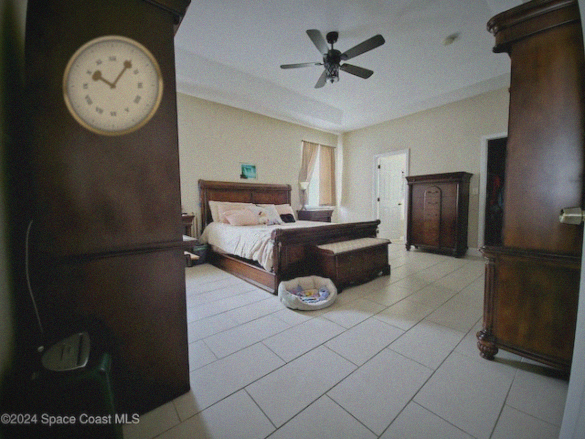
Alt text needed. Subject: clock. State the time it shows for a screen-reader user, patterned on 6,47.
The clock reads 10,06
